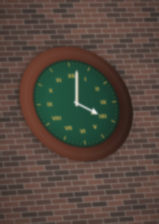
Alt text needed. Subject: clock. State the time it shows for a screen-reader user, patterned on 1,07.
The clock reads 4,02
